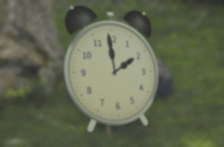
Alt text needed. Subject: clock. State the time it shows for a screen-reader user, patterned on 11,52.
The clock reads 1,59
